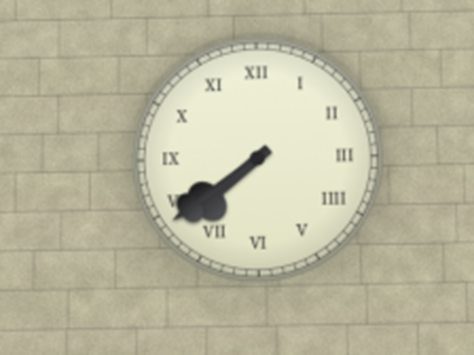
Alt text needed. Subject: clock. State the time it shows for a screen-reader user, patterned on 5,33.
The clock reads 7,39
